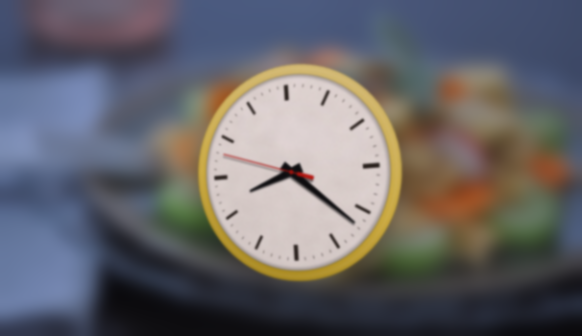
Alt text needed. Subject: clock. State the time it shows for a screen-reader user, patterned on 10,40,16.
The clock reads 8,21,48
